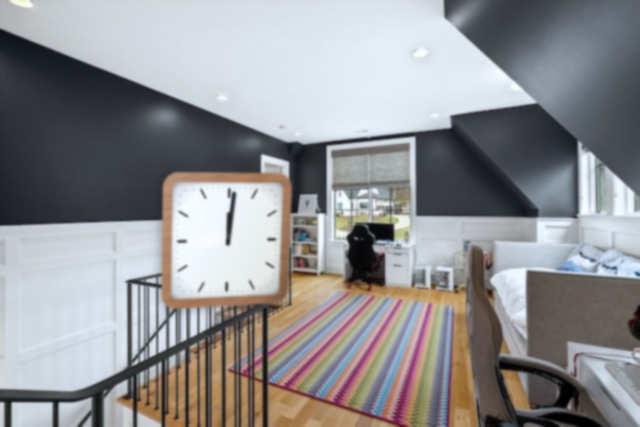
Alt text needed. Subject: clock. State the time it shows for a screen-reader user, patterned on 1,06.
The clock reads 12,01
